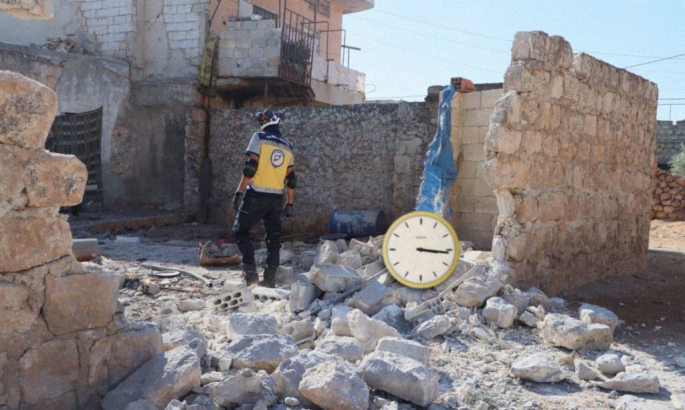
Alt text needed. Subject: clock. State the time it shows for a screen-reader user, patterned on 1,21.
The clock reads 3,16
